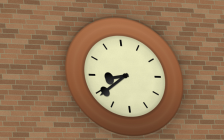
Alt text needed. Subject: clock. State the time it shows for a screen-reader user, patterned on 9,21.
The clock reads 8,39
